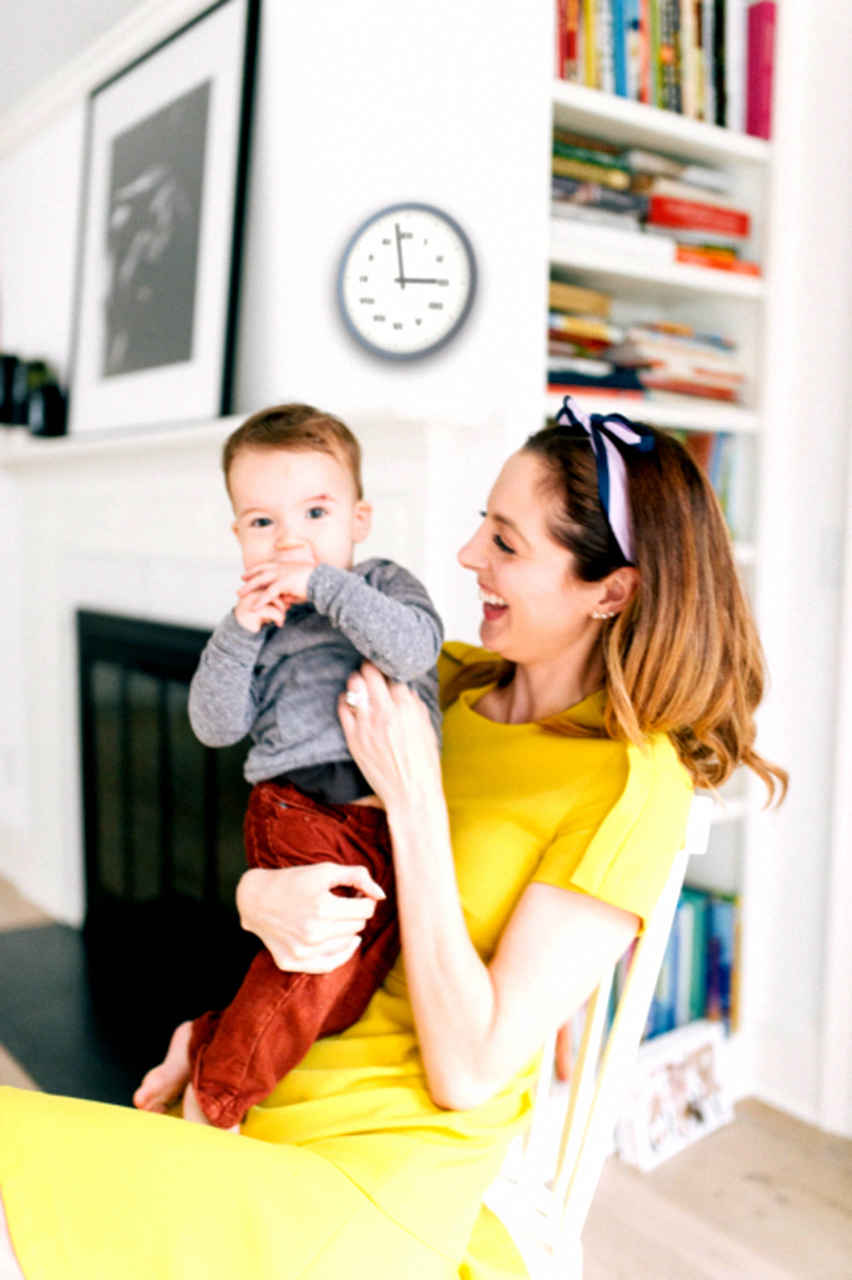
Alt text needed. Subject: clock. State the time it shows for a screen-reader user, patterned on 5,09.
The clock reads 2,58
